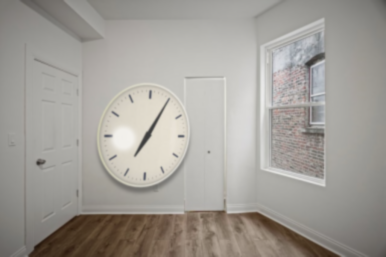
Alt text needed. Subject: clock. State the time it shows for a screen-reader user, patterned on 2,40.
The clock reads 7,05
